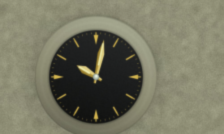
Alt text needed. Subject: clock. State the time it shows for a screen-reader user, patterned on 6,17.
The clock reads 10,02
